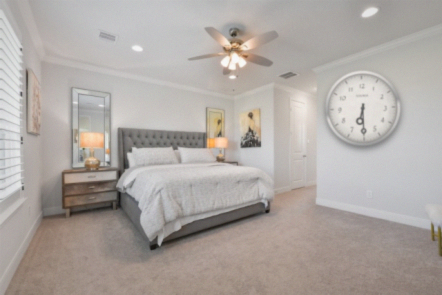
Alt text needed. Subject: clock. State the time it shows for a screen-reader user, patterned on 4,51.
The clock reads 6,30
